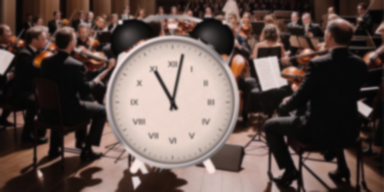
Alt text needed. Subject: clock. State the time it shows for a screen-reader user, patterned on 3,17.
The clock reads 11,02
